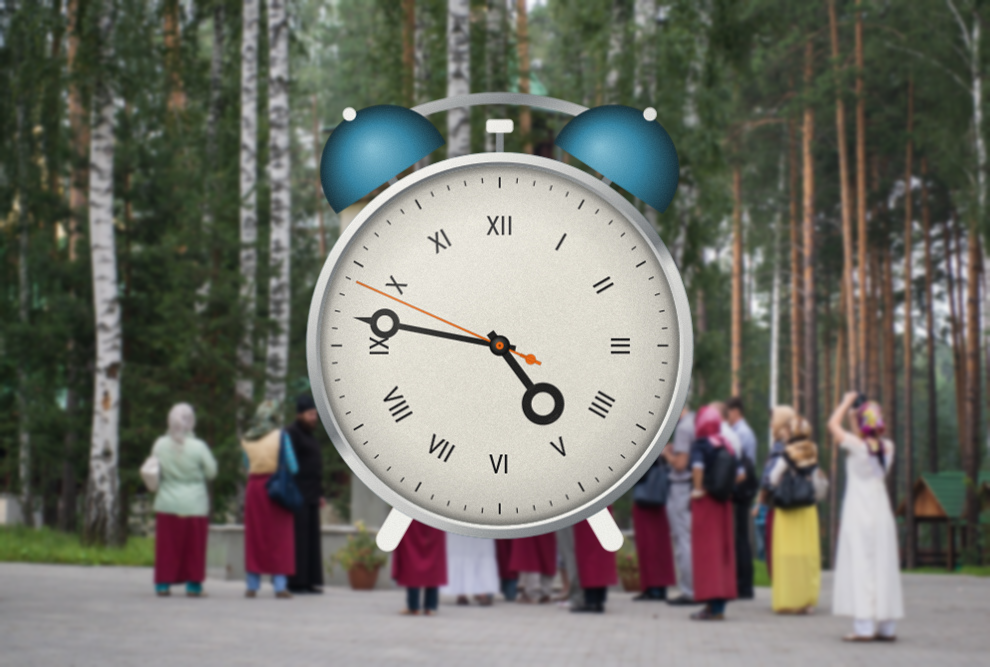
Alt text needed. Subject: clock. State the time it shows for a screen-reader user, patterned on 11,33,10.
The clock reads 4,46,49
